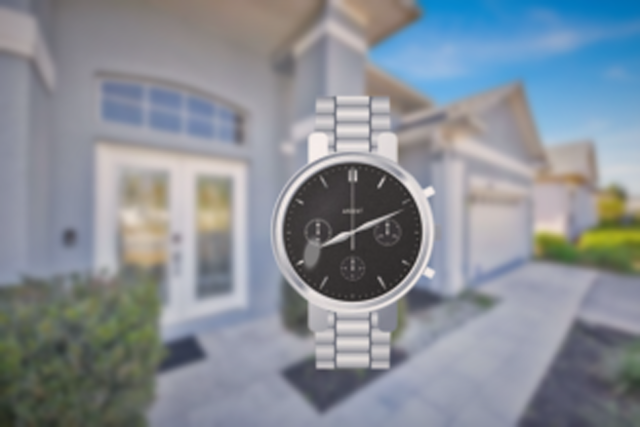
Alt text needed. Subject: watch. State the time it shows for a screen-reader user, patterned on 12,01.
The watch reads 8,11
